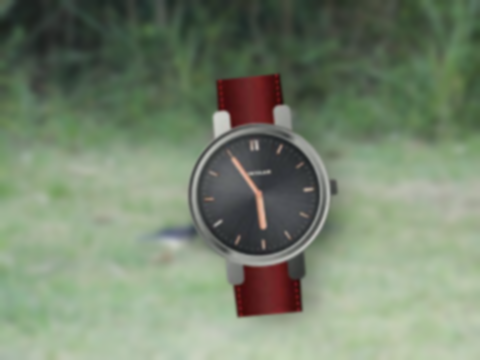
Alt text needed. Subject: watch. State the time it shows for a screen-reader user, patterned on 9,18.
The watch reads 5,55
